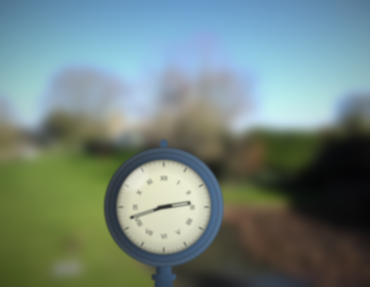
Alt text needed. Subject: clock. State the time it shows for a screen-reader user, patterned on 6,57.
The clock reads 2,42
